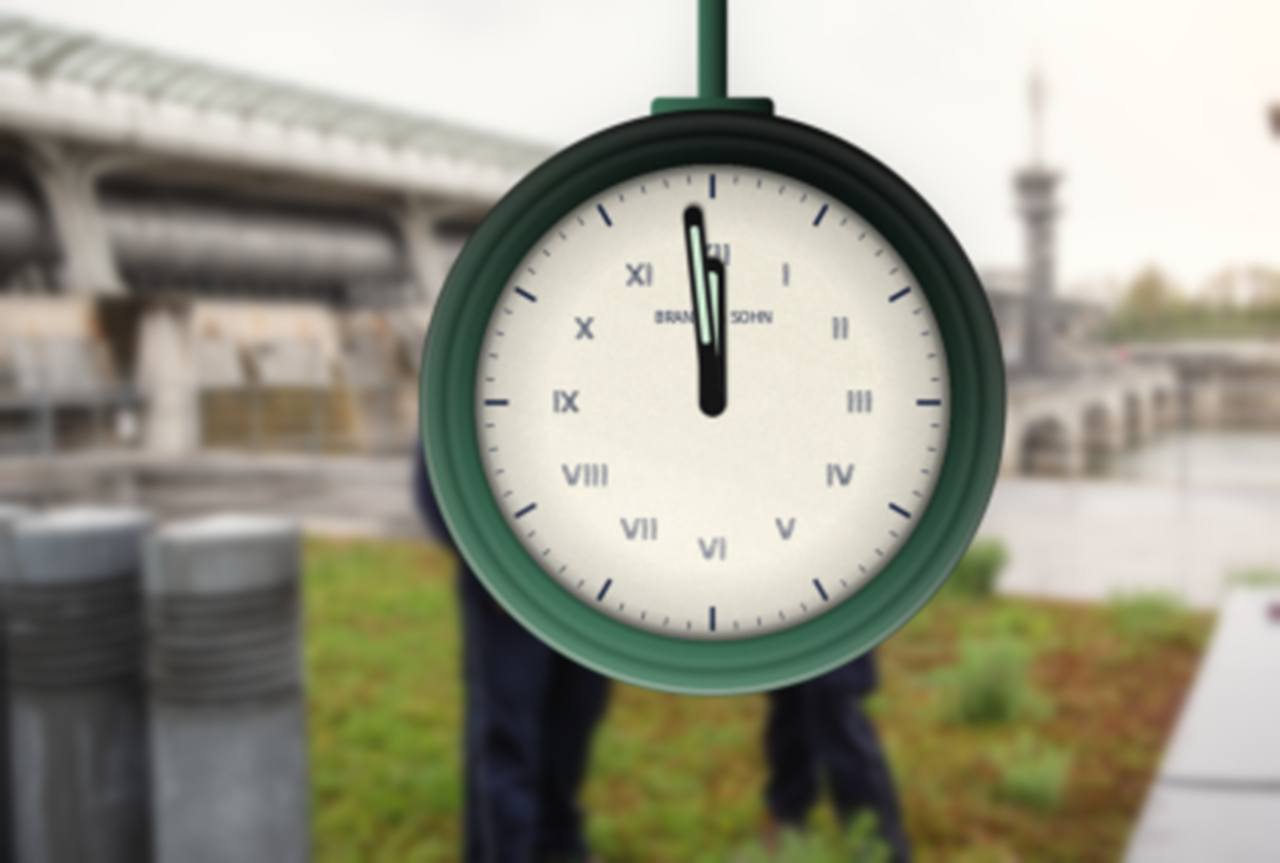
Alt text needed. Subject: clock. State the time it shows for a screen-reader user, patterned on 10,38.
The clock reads 11,59
